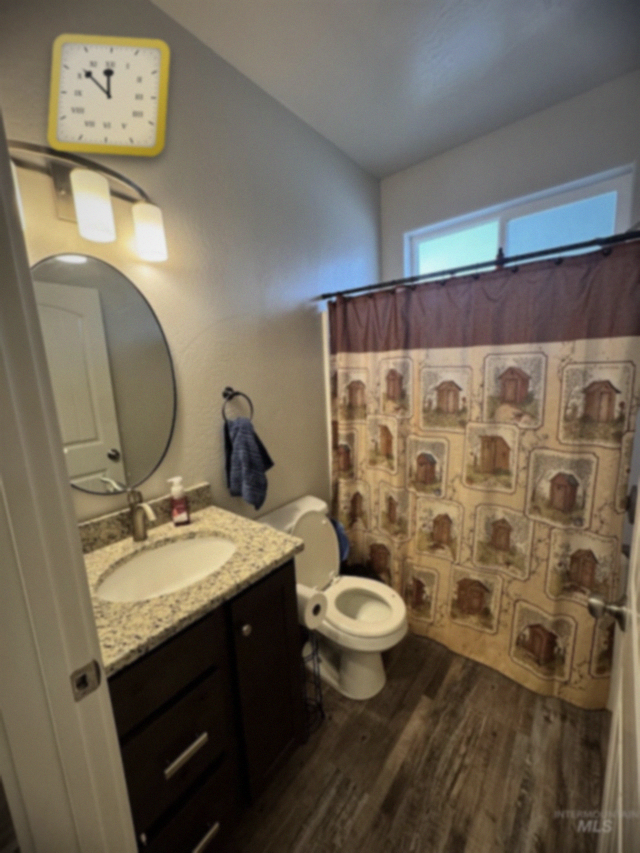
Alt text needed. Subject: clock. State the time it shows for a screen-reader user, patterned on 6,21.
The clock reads 11,52
